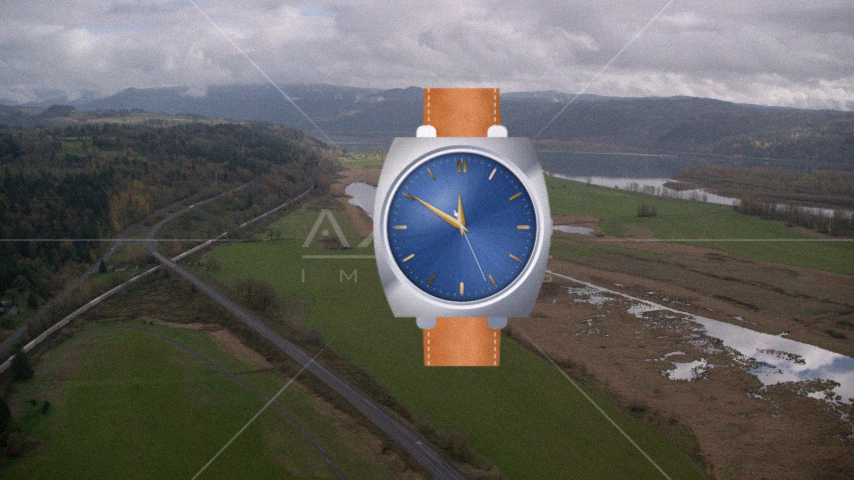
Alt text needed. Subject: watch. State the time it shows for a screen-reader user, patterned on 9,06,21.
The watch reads 11,50,26
